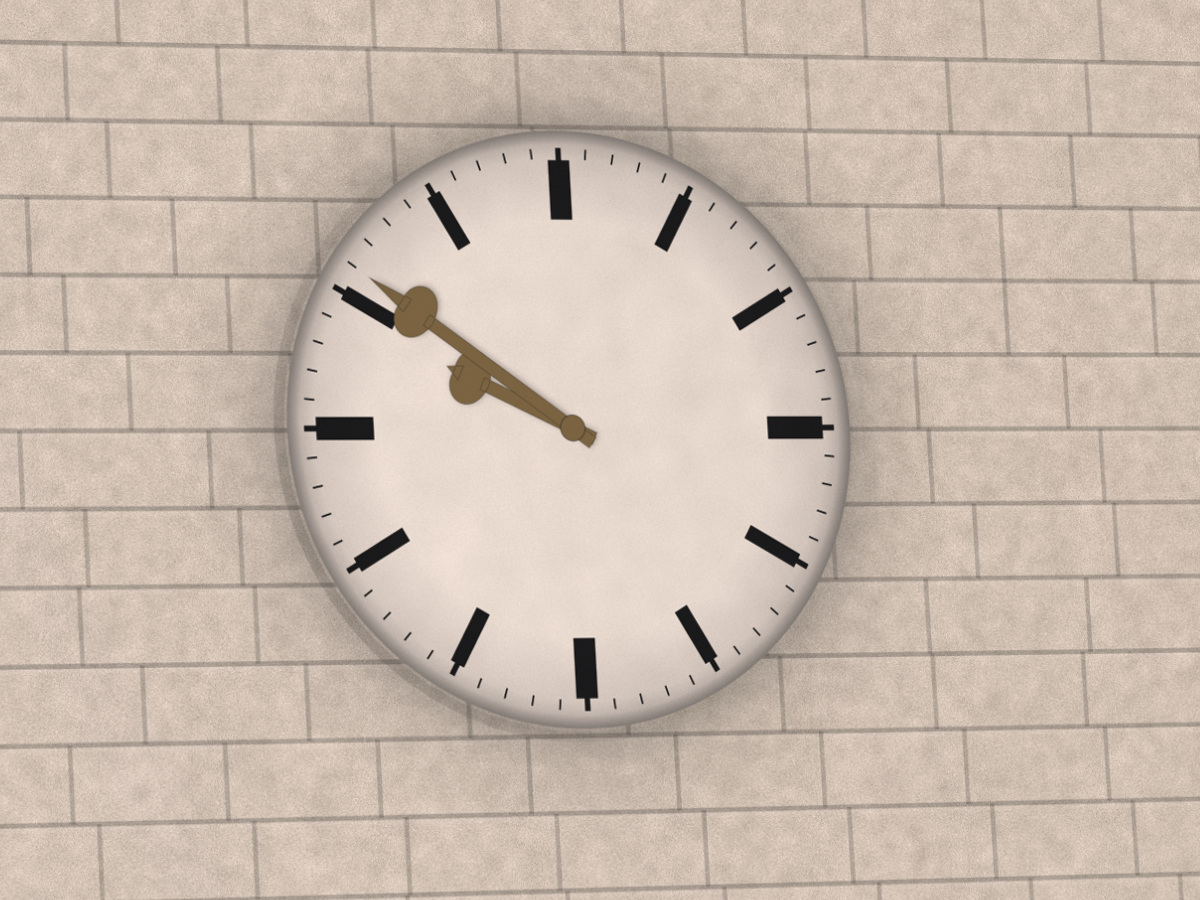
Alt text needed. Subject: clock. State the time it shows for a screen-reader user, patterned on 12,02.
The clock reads 9,51
